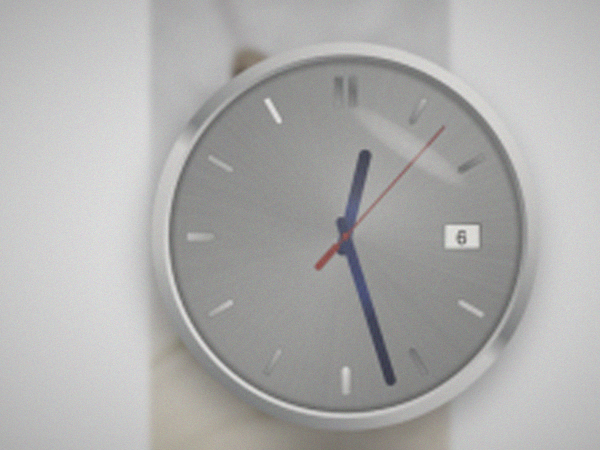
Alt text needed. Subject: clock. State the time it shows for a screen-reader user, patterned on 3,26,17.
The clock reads 12,27,07
